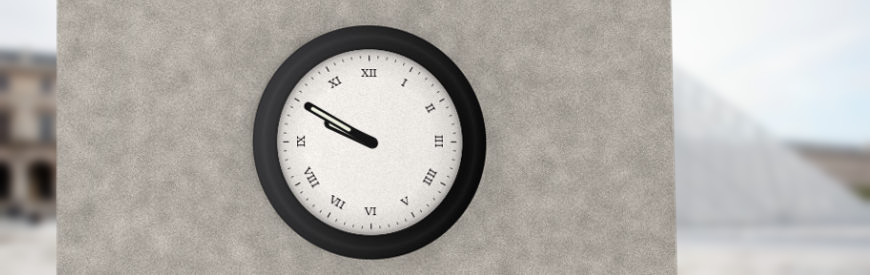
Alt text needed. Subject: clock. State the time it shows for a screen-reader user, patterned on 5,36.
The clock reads 9,50
